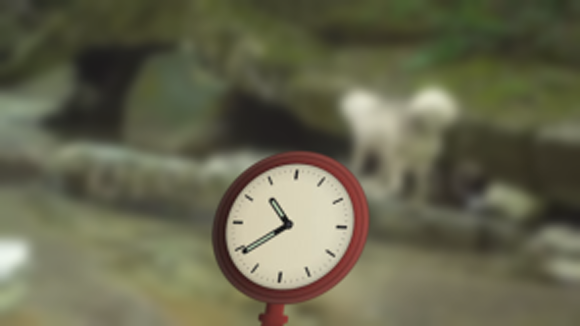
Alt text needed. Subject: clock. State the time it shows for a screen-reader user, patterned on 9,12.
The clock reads 10,39
